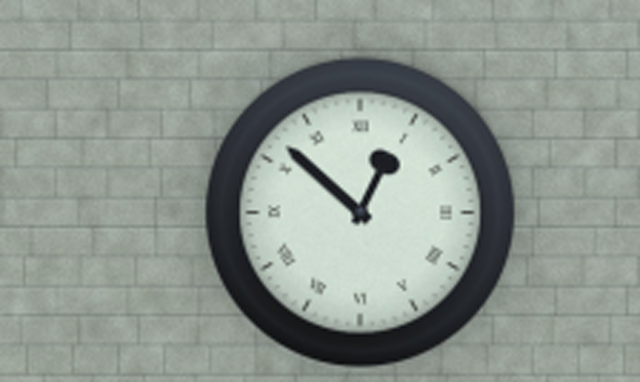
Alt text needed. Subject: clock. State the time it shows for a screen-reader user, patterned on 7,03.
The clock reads 12,52
